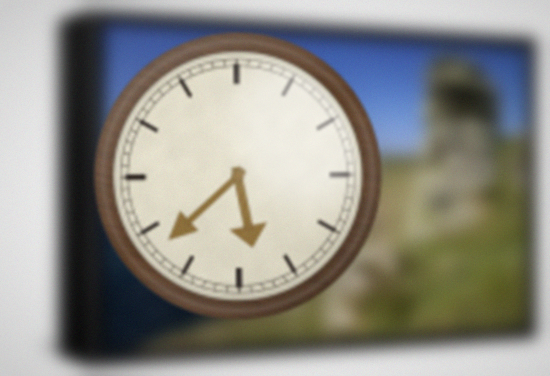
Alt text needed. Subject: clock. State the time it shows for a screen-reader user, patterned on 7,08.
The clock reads 5,38
